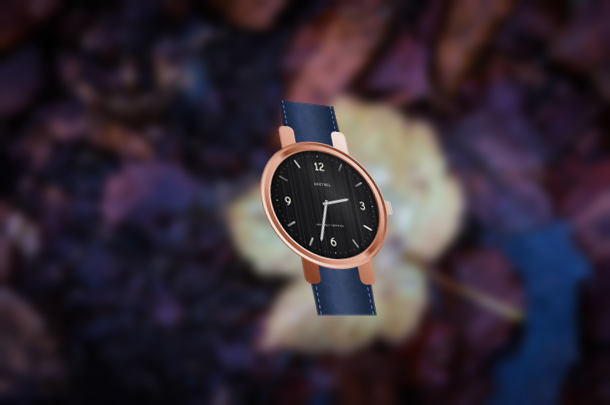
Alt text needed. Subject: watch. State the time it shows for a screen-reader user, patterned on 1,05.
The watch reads 2,33
